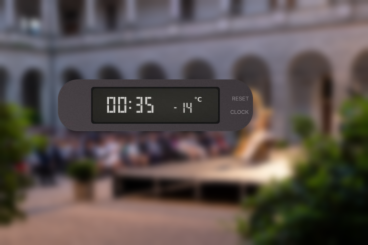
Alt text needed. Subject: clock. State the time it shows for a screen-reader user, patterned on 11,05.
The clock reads 0,35
